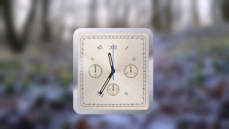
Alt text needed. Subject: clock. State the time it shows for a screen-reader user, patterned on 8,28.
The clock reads 11,35
